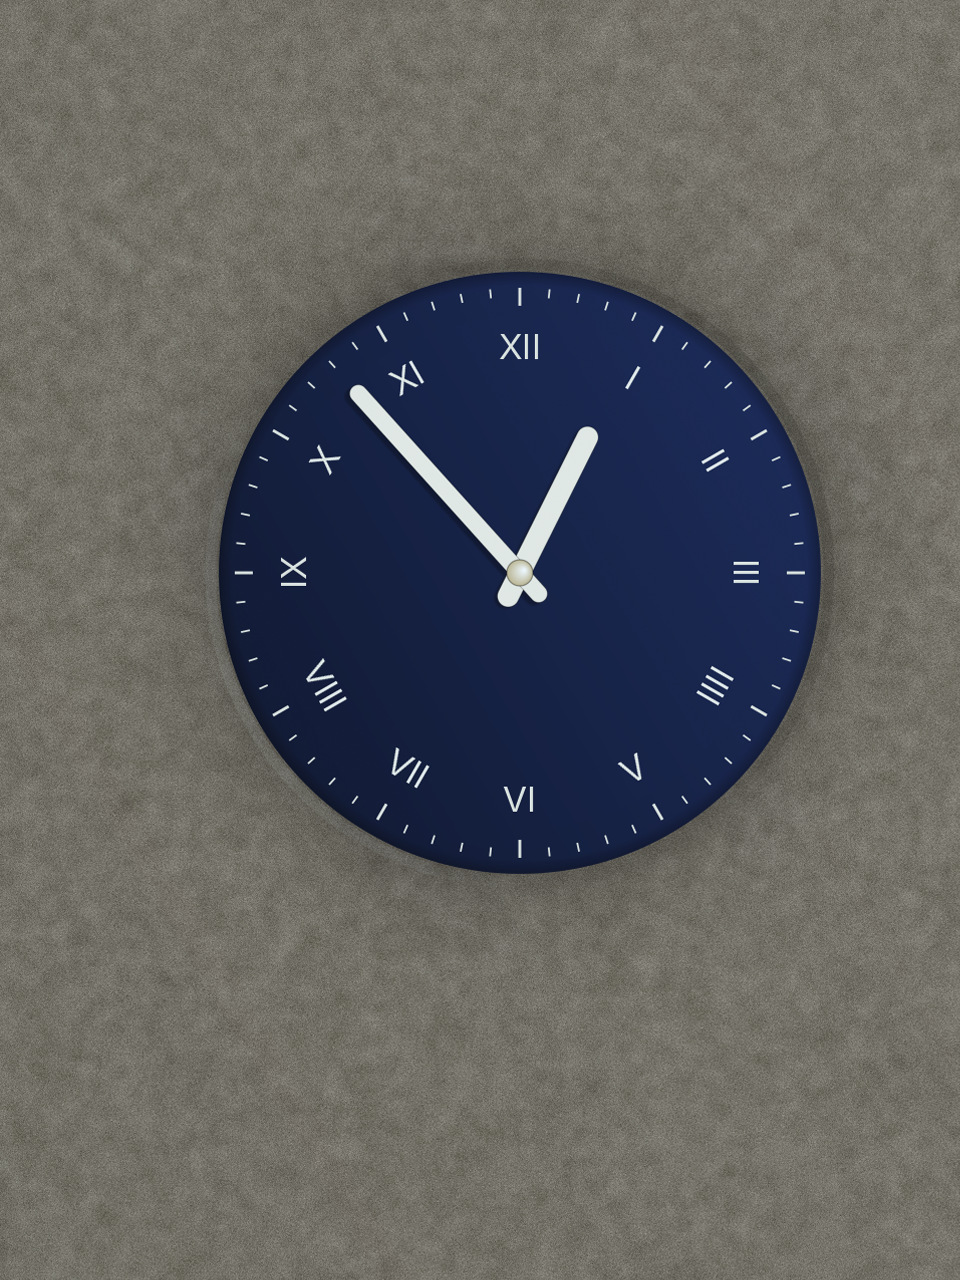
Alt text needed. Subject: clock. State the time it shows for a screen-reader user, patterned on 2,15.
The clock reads 12,53
